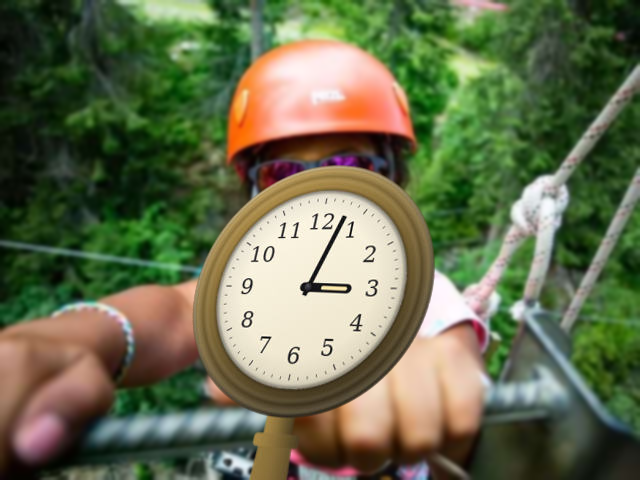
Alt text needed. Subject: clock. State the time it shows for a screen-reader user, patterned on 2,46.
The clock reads 3,03
